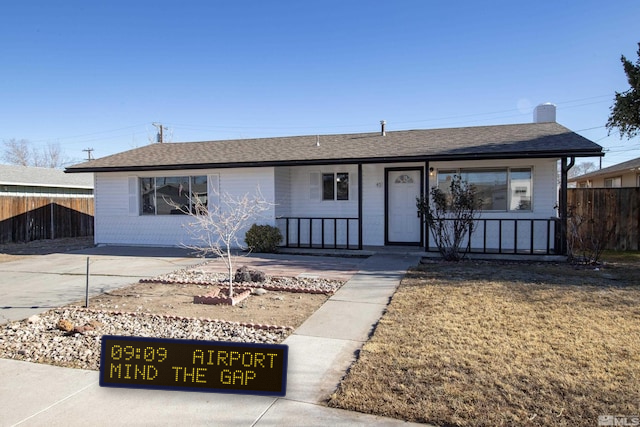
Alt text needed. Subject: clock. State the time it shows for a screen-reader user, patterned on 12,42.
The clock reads 9,09
